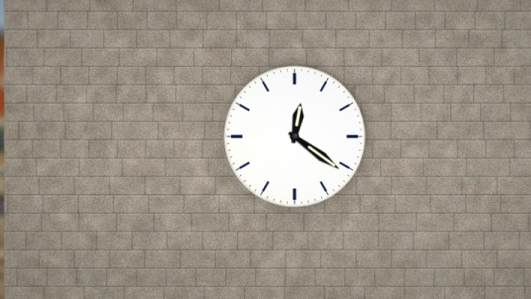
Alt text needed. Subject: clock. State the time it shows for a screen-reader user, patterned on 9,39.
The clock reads 12,21
